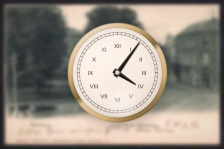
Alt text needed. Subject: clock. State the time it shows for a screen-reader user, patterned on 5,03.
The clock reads 4,06
